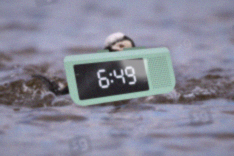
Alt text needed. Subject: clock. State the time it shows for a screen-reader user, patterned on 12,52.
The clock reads 6,49
